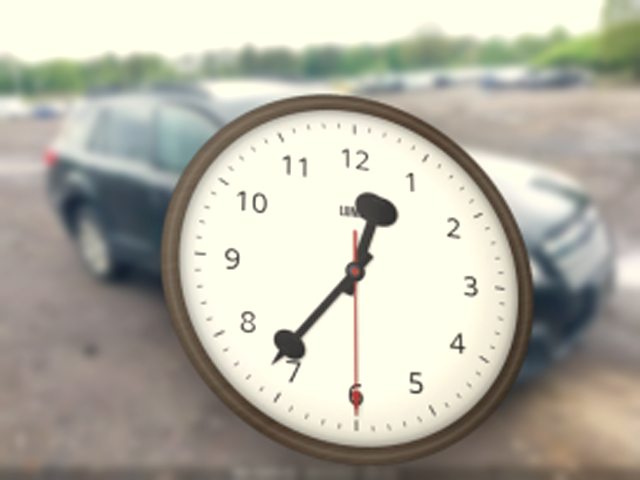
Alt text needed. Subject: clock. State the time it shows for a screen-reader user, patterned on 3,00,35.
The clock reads 12,36,30
